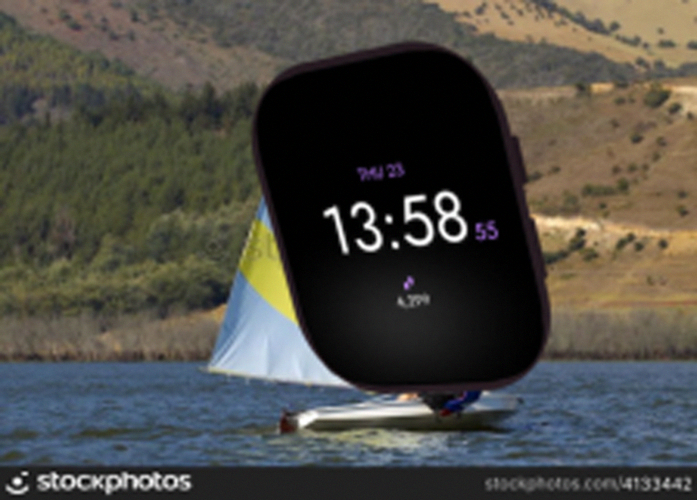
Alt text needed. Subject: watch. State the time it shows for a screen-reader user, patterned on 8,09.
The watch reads 13,58
